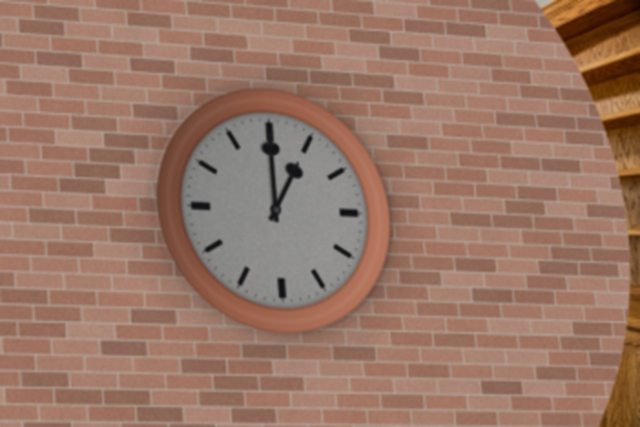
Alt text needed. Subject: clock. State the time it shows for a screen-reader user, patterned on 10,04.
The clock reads 1,00
